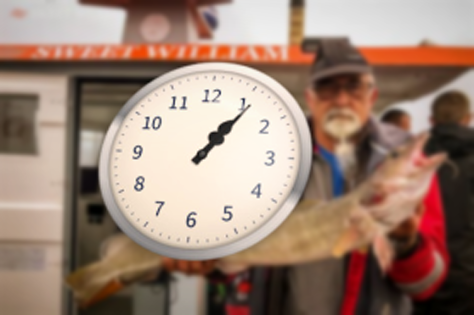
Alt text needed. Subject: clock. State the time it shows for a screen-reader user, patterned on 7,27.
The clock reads 1,06
